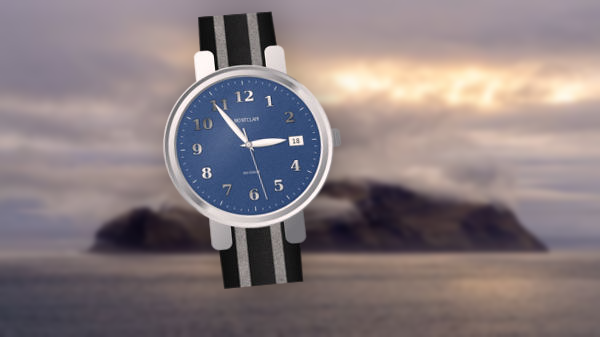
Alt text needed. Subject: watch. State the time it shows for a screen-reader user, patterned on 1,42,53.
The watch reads 2,54,28
